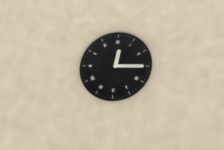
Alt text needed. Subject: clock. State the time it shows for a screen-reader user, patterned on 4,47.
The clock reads 12,15
